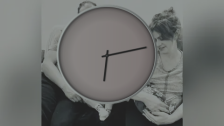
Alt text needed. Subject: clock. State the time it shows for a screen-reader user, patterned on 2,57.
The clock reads 6,13
